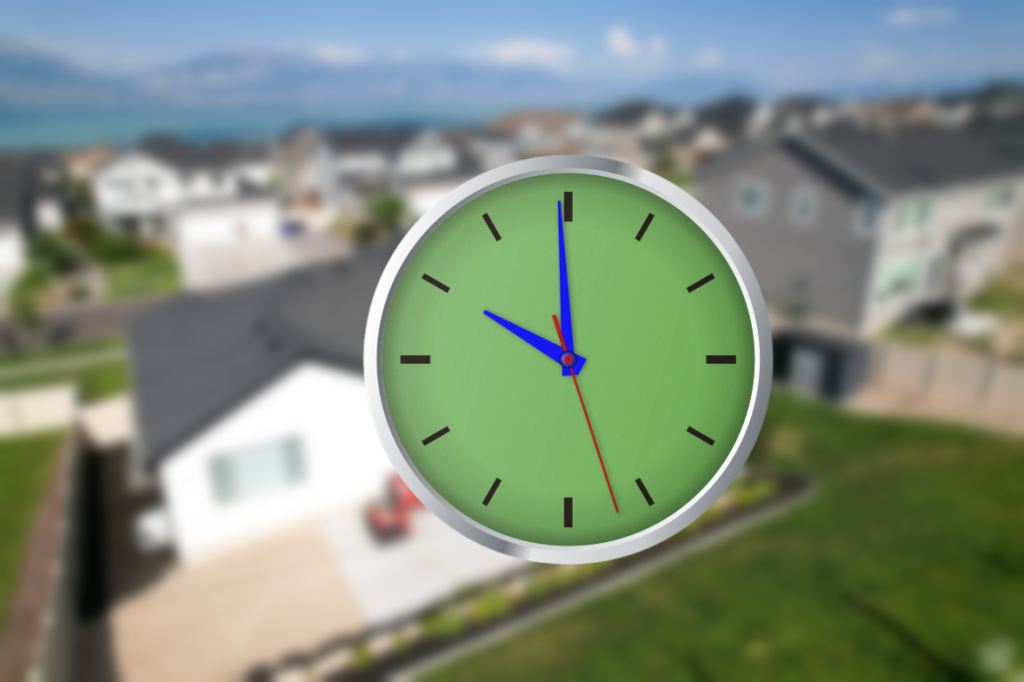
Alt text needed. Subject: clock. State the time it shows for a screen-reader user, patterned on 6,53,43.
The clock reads 9,59,27
